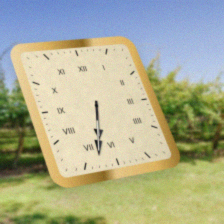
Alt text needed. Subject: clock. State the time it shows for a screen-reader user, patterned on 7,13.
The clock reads 6,33
